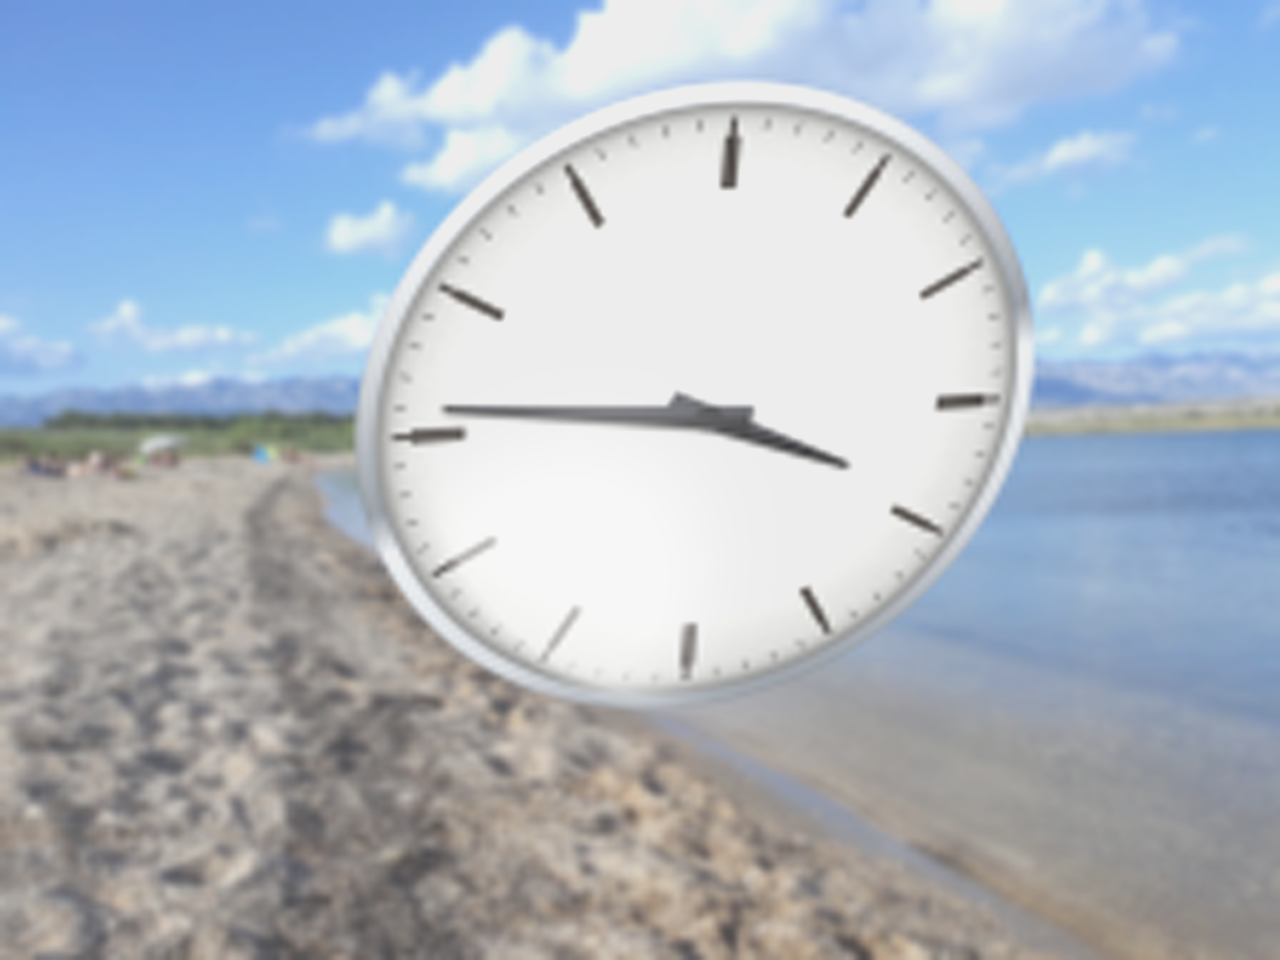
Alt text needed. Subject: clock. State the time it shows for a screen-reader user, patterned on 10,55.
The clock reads 3,46
